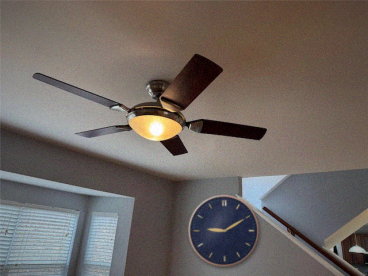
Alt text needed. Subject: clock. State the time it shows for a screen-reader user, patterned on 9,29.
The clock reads 9,10
